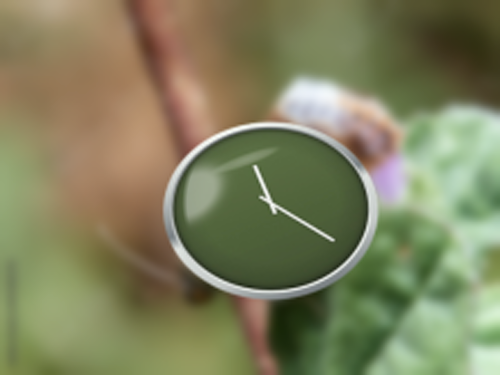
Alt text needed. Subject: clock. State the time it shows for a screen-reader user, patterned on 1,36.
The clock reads 11,21
